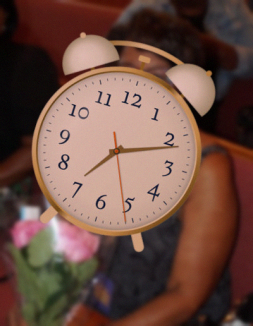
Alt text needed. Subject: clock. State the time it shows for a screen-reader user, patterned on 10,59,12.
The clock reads 7,11,26
